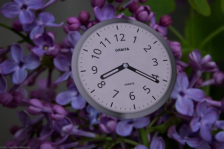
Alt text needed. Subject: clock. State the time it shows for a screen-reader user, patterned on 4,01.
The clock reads 8,21
